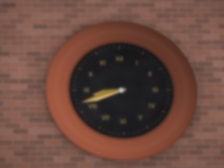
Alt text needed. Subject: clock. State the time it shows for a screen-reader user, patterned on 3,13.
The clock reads 8,42
